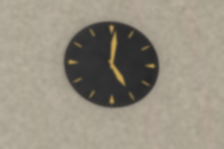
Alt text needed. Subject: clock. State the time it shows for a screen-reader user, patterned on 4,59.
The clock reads 5,01
